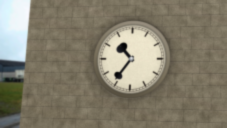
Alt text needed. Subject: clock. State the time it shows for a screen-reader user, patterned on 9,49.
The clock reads 10,36
